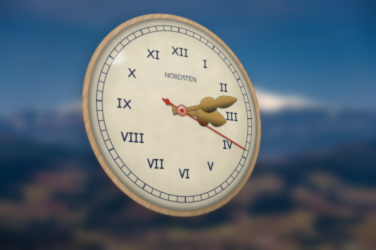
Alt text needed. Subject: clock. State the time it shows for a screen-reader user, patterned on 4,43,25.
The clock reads 3,12,19
